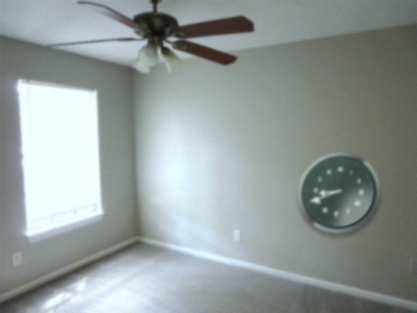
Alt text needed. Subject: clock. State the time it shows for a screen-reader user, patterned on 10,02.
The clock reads 8,41
